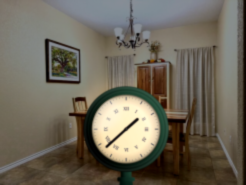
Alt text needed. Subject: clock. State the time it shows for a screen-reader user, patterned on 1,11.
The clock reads 1,38
